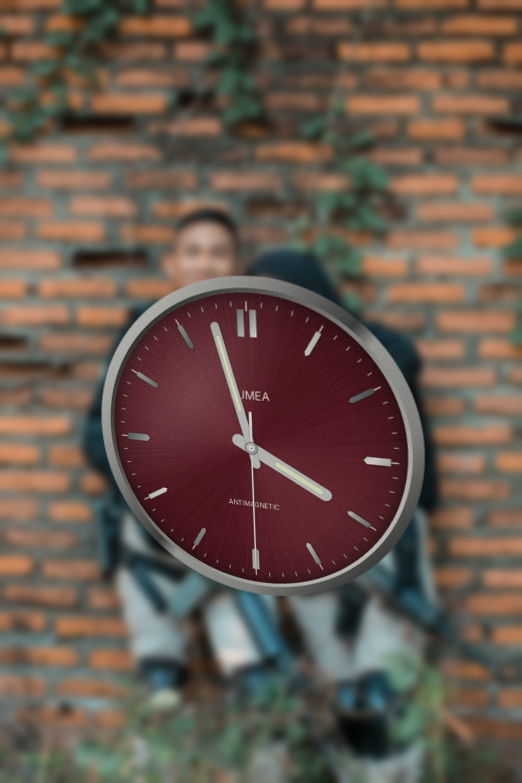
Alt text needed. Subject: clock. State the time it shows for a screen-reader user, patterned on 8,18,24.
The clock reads 3,57,30
